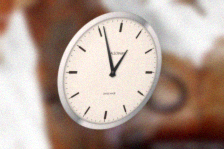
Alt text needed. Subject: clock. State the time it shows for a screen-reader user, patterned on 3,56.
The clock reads 12,56
